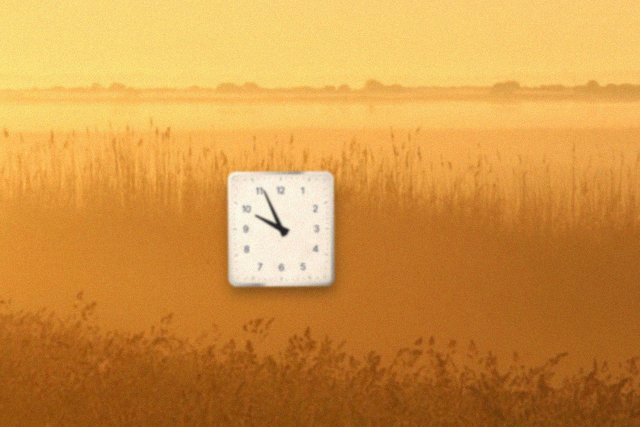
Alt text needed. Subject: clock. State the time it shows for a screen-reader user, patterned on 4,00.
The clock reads 9,56
